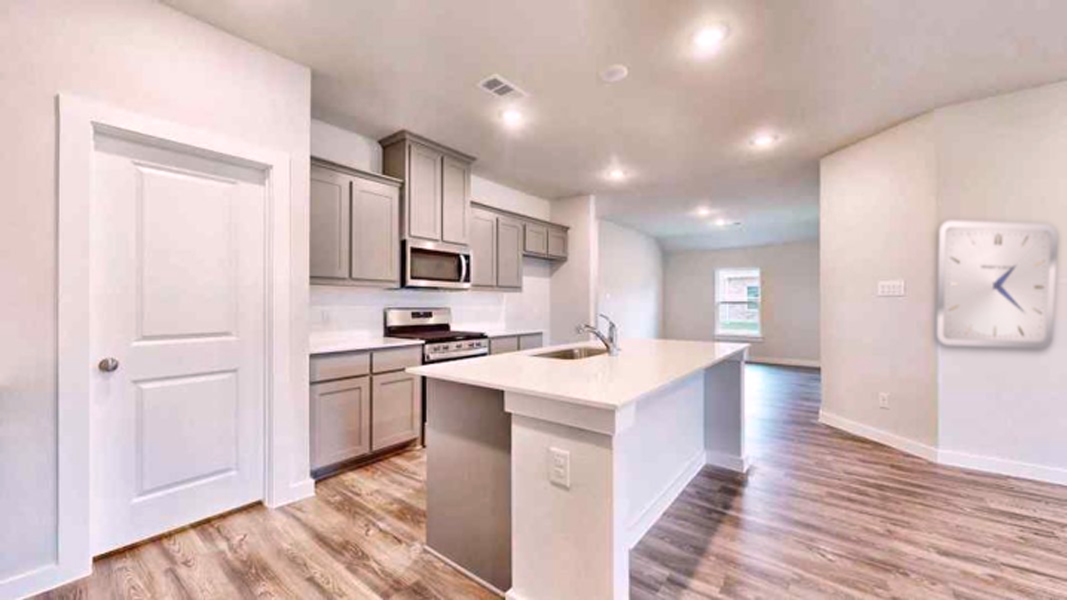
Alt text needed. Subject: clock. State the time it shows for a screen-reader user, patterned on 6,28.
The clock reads 1,22
